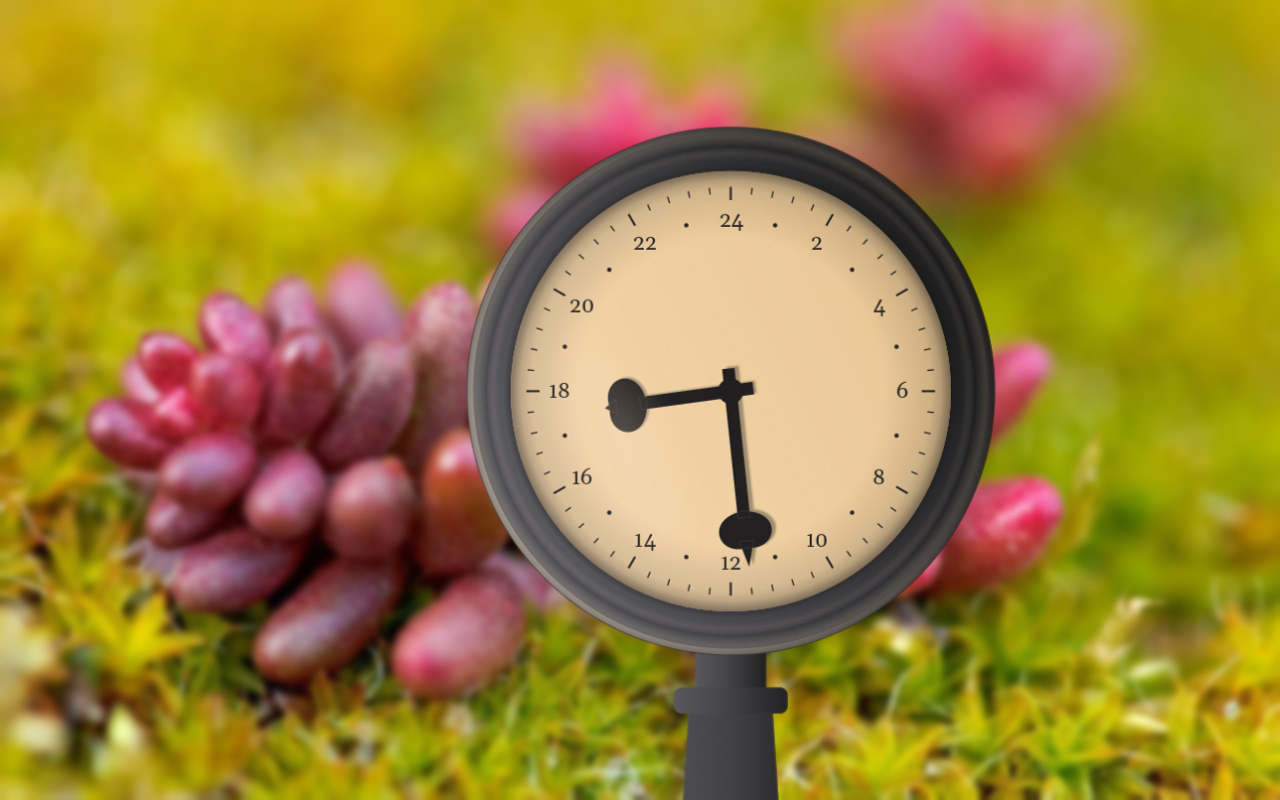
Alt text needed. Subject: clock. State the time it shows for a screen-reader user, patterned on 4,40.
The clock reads 17,29
